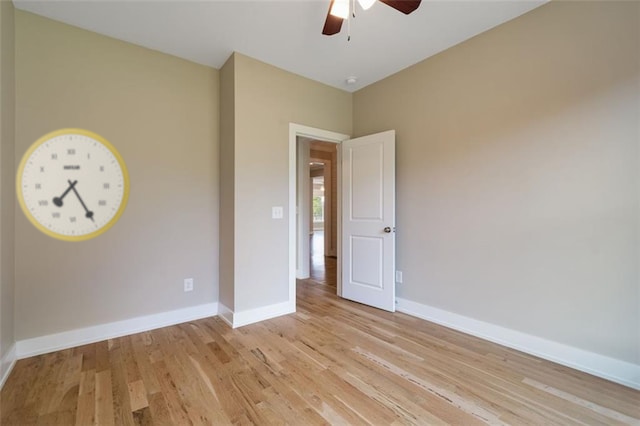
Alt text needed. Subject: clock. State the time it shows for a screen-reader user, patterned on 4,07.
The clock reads 7,25
